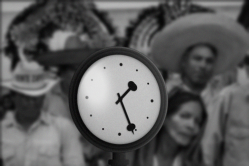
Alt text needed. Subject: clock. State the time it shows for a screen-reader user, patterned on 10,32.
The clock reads 1,26
